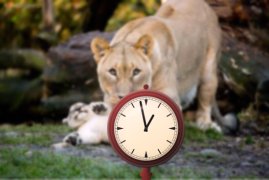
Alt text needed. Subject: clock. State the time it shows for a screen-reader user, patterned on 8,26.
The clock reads 12,58
